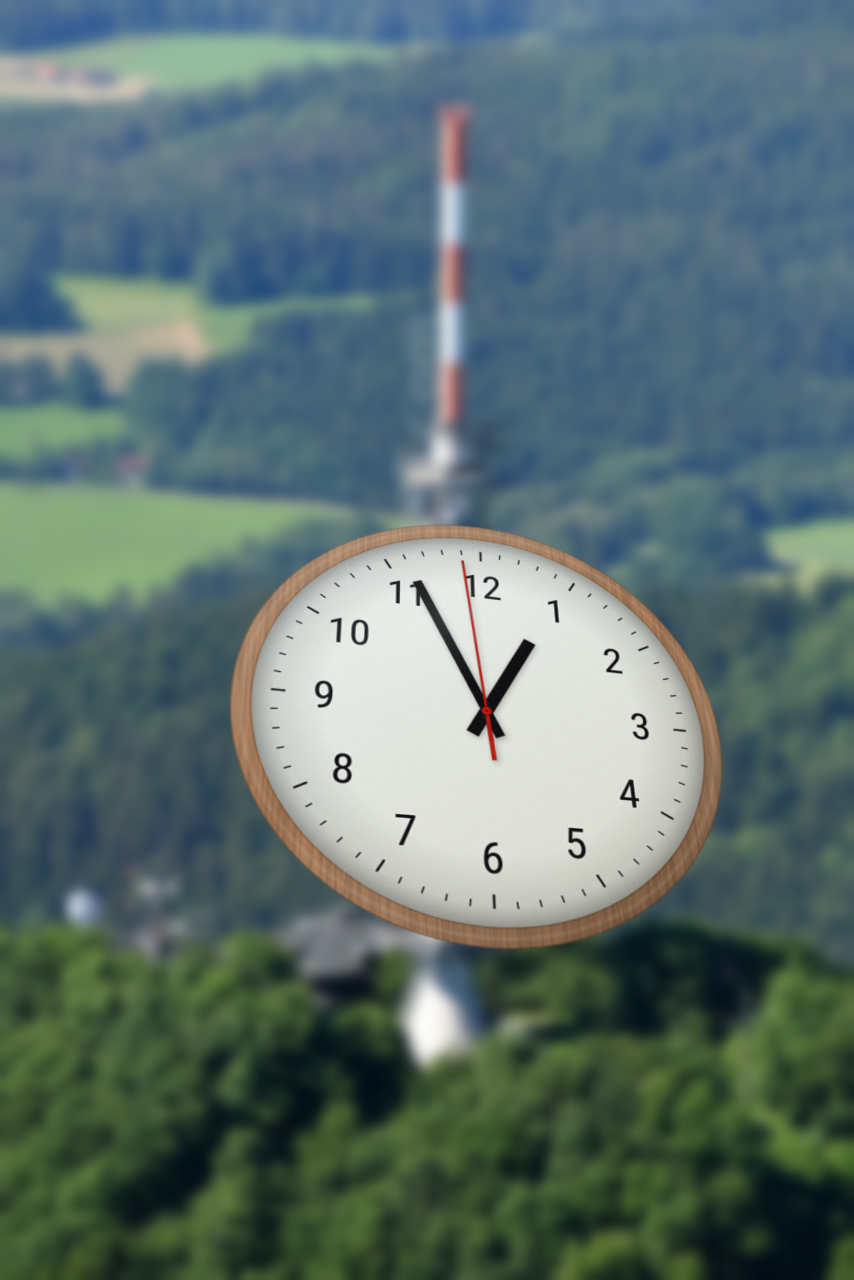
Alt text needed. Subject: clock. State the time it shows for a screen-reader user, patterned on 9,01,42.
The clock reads 12,55,59
